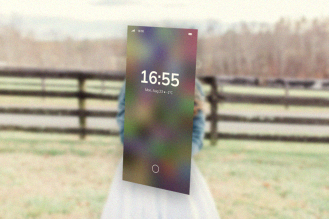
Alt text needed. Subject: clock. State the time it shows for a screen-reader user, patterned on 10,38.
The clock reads 16,55
